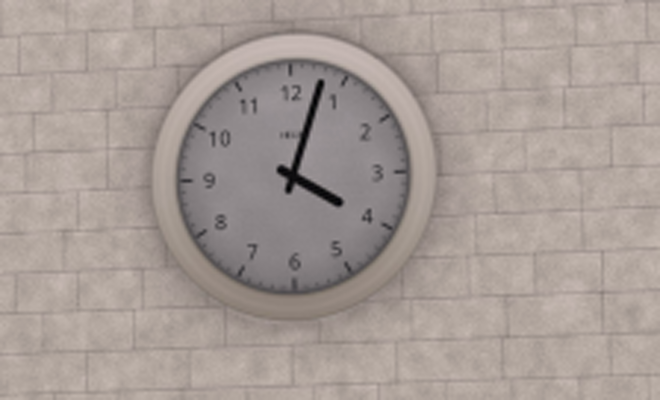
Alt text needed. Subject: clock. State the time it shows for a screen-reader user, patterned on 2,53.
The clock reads 4,03
